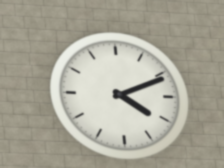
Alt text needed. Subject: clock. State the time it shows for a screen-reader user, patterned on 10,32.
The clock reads 4,11
